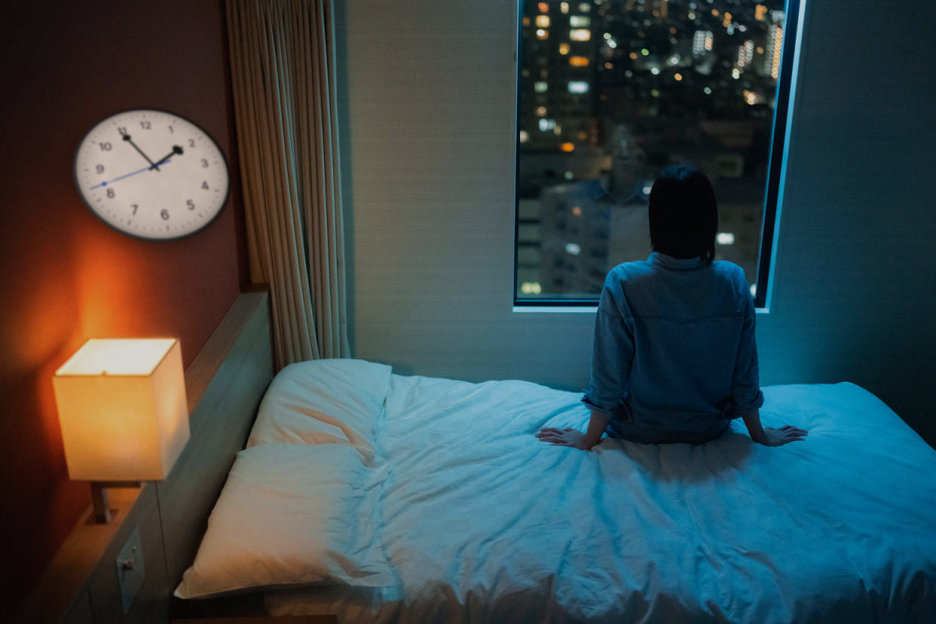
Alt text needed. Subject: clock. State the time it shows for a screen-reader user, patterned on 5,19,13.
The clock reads 1,54,42
